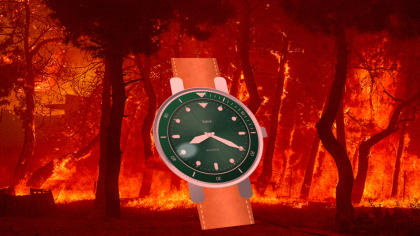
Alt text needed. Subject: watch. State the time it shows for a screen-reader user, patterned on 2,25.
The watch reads 8,20
